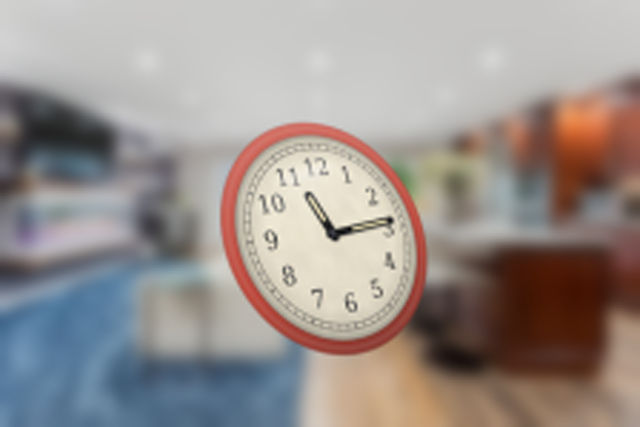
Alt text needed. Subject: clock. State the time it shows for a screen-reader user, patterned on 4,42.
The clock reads 11,14
